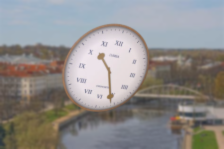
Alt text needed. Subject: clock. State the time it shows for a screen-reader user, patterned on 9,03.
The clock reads 10,26
